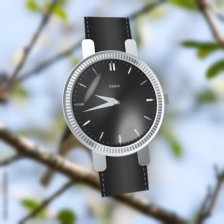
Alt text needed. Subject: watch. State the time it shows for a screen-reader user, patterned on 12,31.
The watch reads 9,43
